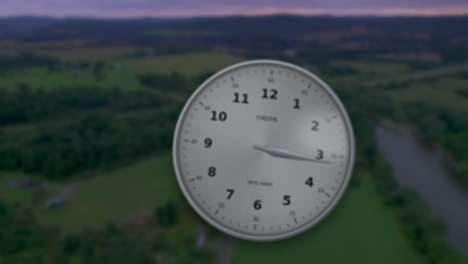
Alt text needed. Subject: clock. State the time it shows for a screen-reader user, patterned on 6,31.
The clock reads 3,16
